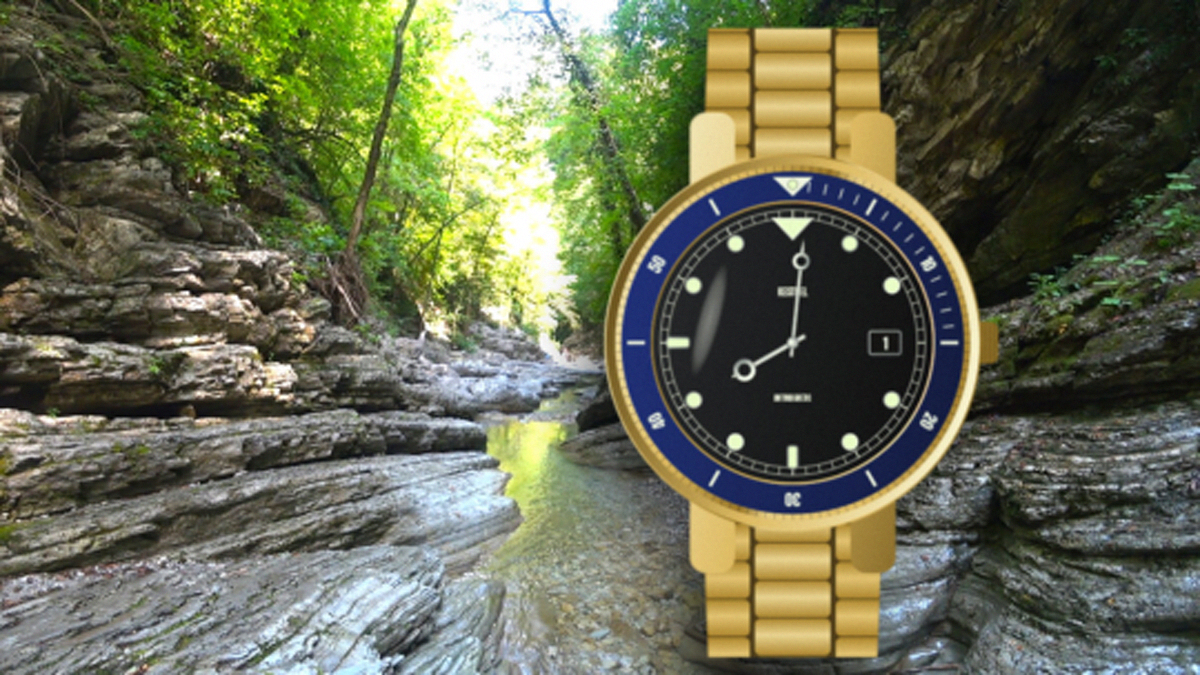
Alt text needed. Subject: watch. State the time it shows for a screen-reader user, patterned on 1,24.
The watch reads 8,01
